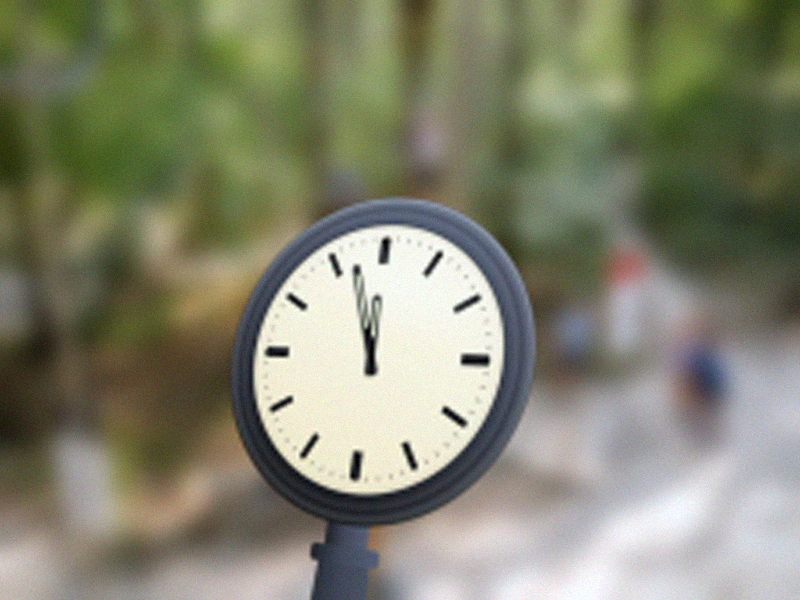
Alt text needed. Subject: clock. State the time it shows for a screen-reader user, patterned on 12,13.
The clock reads 11,57
